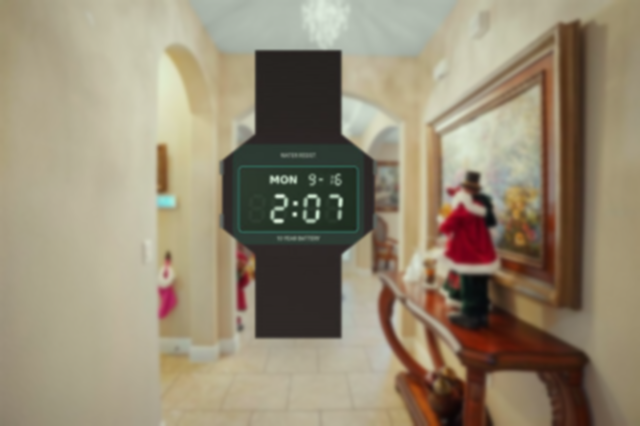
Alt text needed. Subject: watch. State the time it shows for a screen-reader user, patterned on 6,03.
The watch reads 2,07
